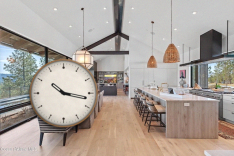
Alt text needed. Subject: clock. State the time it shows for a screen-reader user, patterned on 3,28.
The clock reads 10,17
